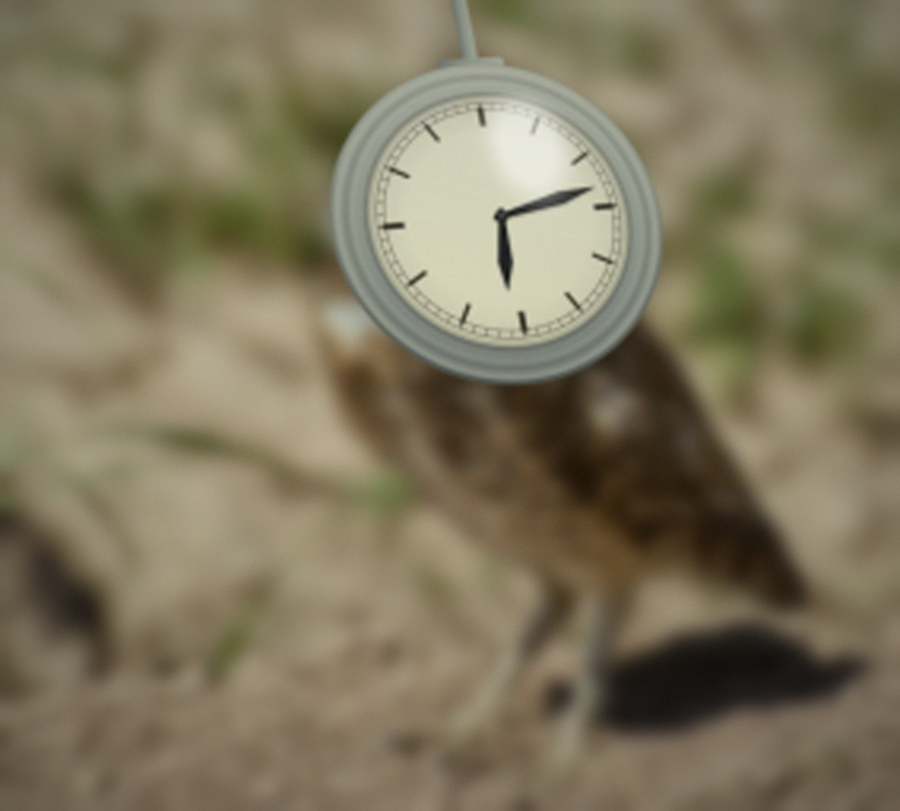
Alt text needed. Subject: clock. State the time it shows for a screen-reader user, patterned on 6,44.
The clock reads 6,13
